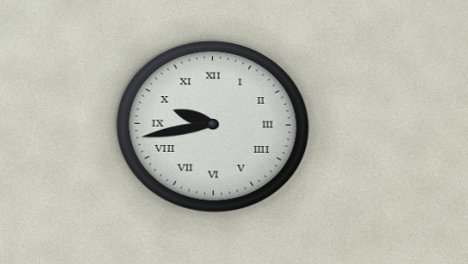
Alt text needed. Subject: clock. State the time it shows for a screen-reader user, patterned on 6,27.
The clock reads 9,43
